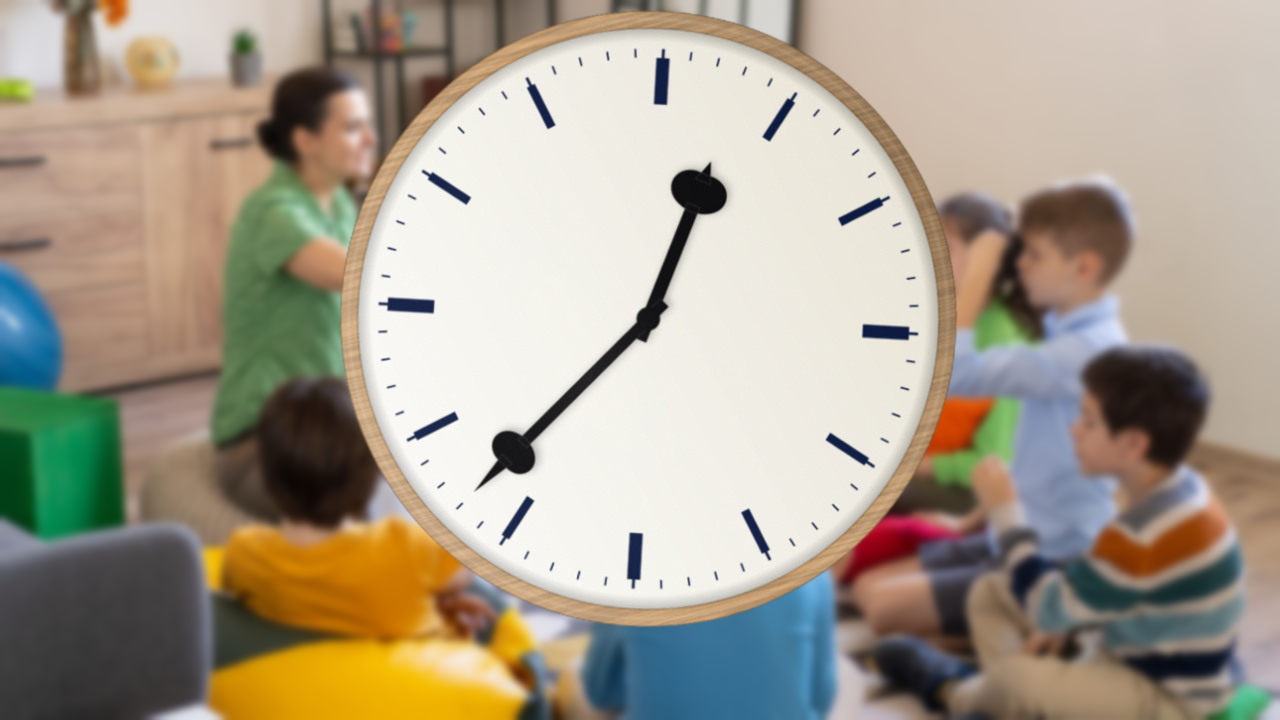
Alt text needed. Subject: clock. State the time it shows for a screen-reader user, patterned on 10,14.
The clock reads 12,37
